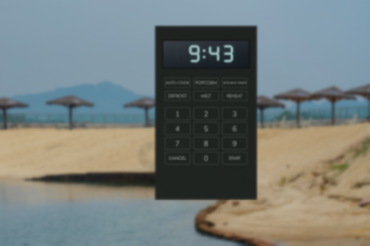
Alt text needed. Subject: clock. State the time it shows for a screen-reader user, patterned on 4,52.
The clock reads 9,43
